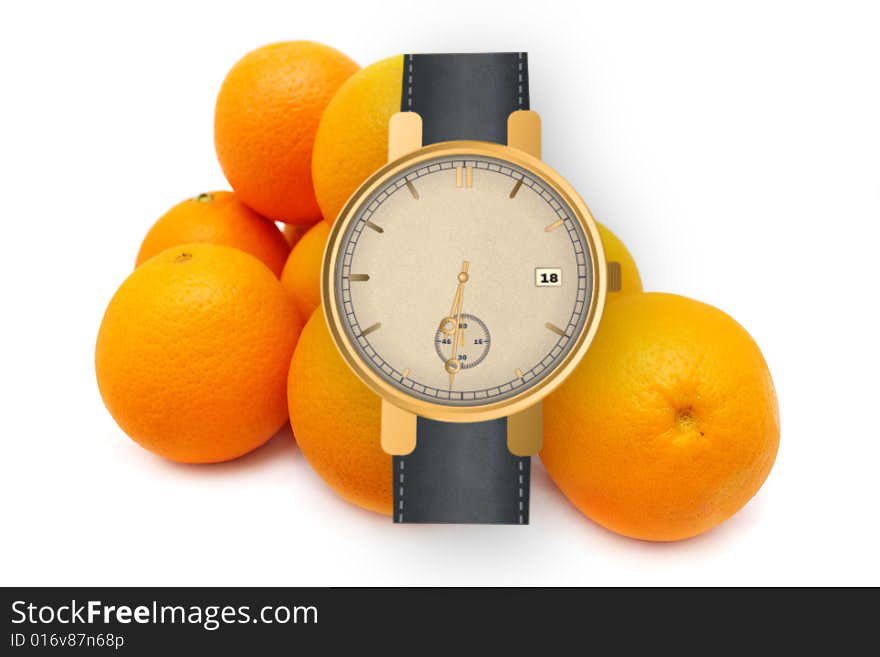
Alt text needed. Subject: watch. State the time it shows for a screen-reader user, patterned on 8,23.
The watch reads 6,31
